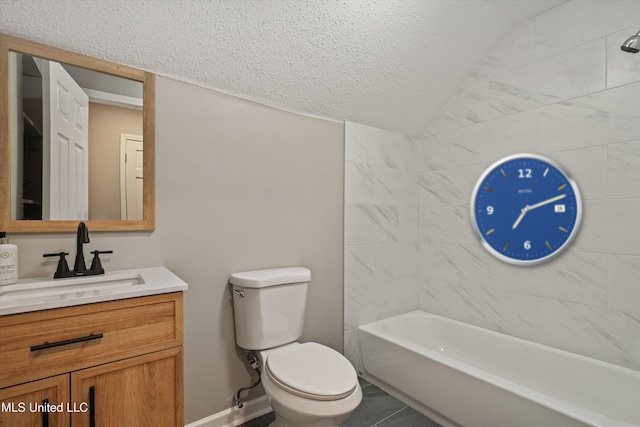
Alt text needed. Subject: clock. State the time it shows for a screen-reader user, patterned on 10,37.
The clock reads 7,12
